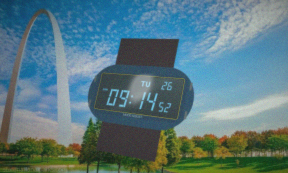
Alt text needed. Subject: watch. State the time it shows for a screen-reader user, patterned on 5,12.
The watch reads 9,14
